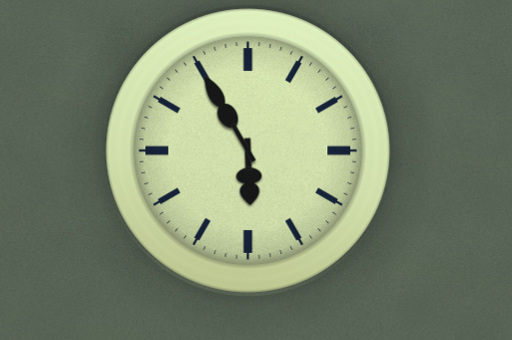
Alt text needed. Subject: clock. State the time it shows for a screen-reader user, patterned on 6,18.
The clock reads 5,55
